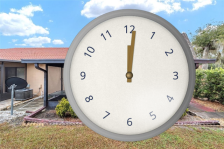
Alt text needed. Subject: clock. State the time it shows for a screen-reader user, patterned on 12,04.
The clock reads 12,01
